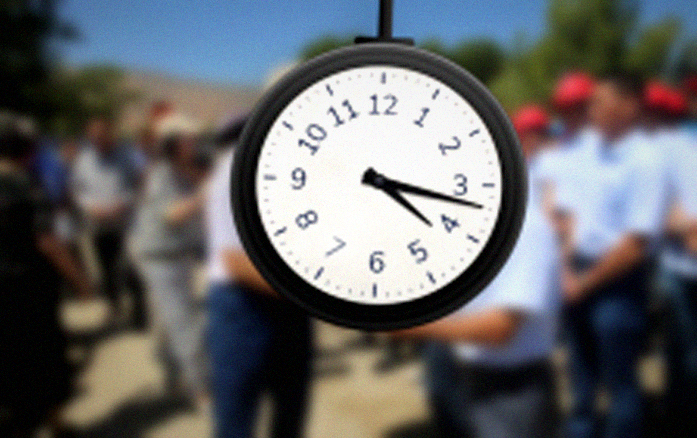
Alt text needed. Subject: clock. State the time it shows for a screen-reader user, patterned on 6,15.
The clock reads 4,17
